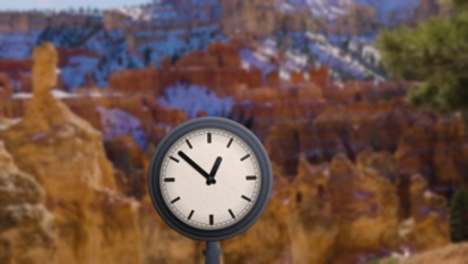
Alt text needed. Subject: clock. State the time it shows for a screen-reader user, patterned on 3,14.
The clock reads 12,52
